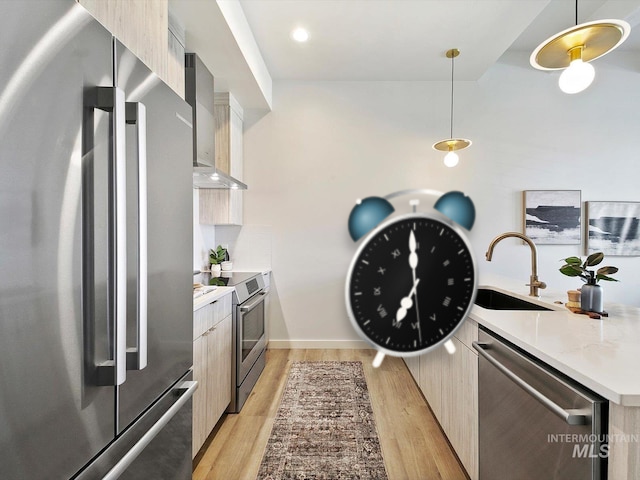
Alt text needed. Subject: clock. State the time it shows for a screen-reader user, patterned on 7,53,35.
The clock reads 6,59,29
